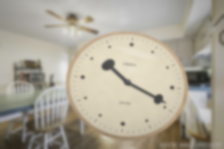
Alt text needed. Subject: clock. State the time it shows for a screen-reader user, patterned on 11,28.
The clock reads 10,19
